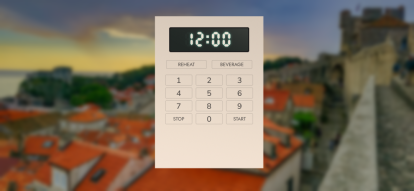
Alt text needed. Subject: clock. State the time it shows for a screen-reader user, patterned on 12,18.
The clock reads 12,00
